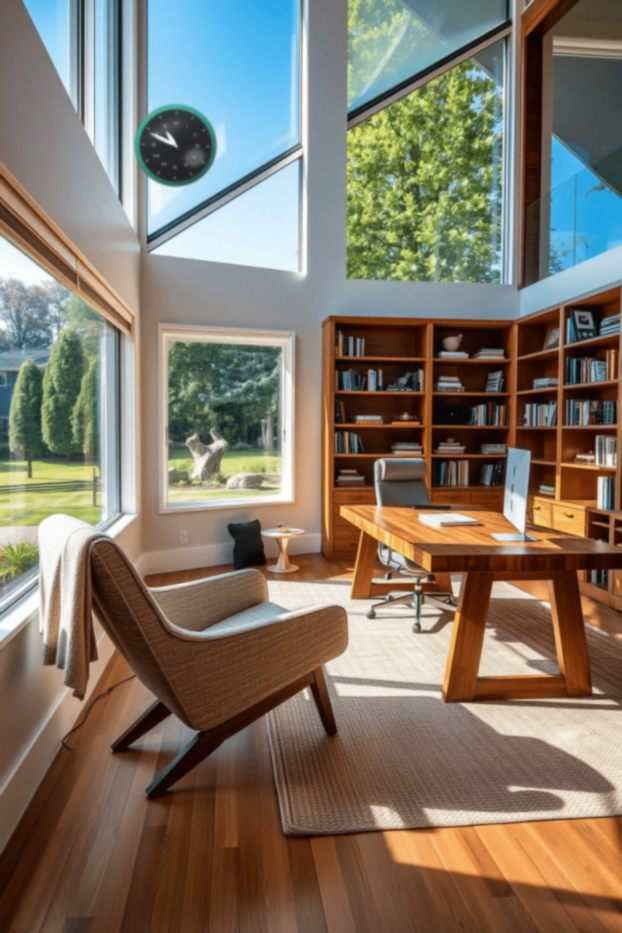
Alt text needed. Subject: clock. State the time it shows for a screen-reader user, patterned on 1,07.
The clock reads 10,49
